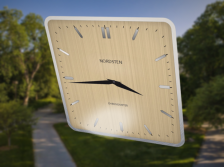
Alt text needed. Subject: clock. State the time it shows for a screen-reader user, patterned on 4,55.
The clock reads 3,44
